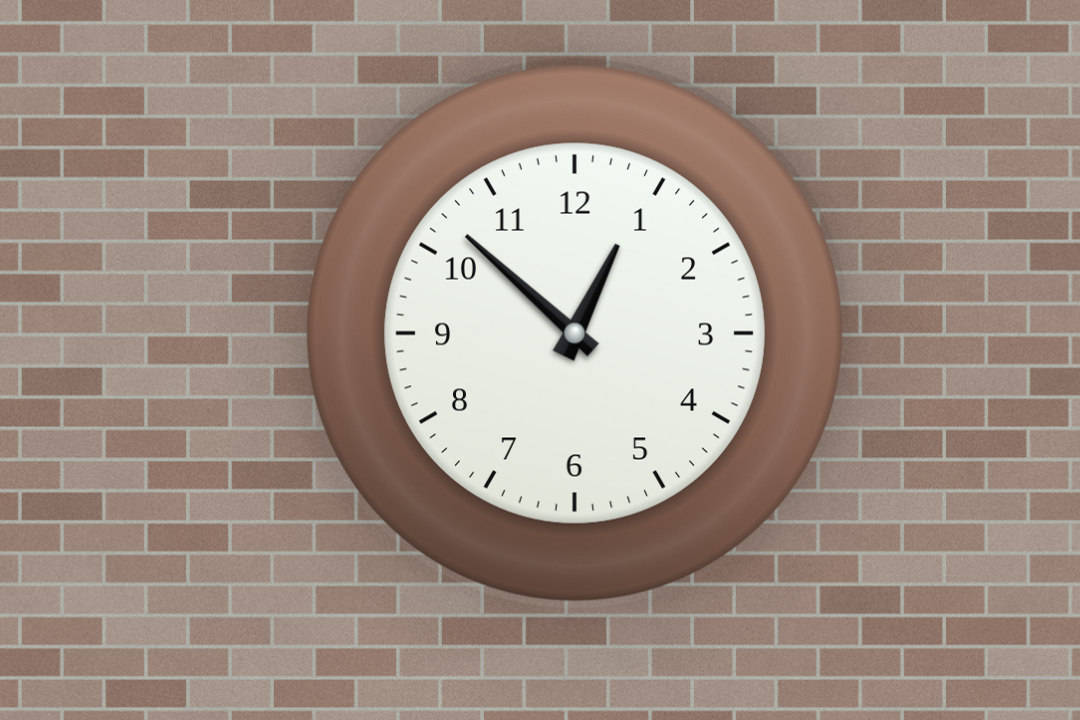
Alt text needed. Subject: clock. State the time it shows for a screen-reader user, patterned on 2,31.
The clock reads 12,52
